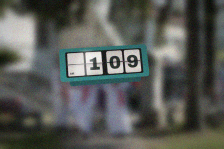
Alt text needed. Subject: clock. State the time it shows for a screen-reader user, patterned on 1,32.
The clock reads 1,09
